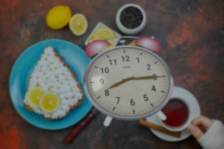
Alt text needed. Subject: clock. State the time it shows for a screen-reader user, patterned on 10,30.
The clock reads 8,15
